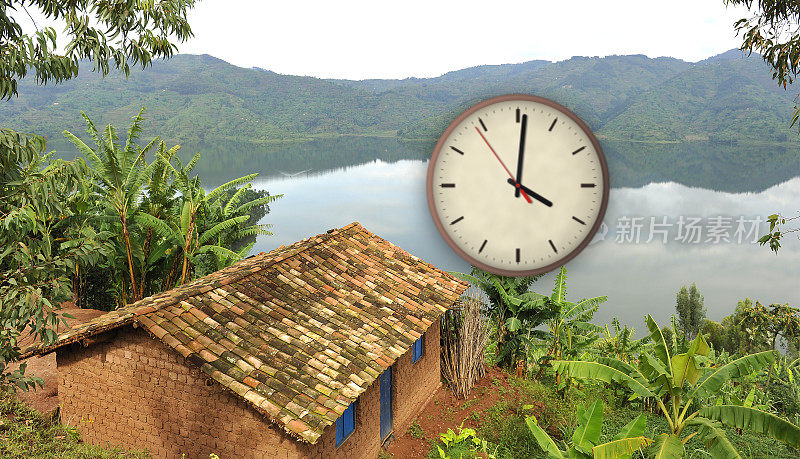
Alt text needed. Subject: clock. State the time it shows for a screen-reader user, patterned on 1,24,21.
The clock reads 4,00,54
